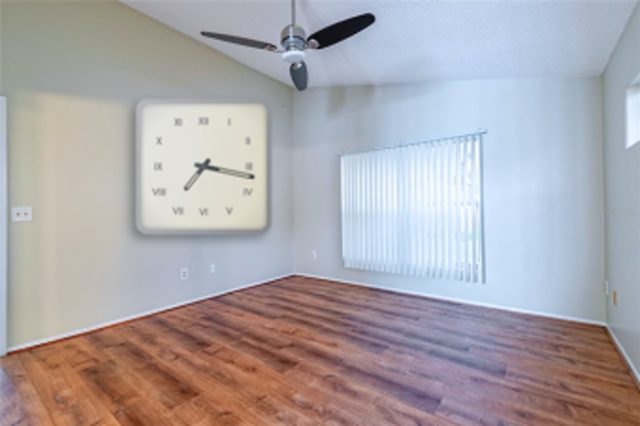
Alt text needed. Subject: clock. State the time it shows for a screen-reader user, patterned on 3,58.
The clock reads 7,17
